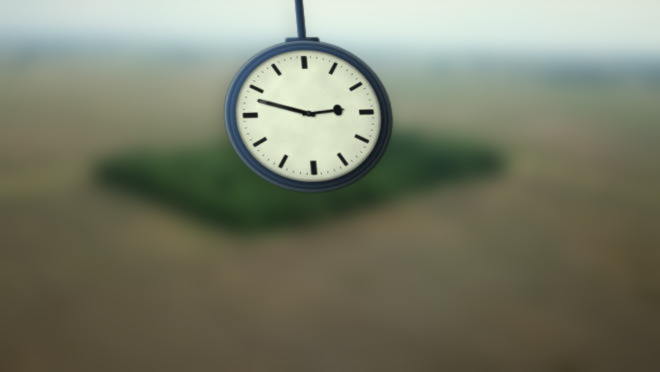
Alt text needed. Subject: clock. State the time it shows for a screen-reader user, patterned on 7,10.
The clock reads 2,48
